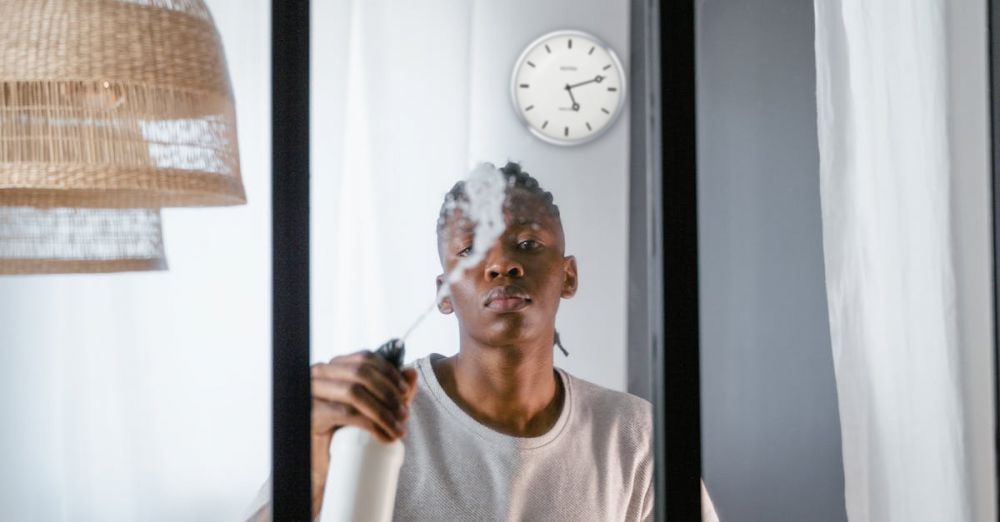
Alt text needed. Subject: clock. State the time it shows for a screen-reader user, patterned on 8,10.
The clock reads 5,12
